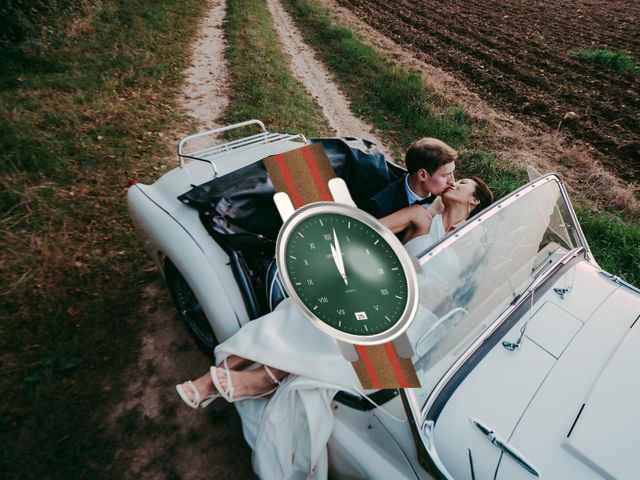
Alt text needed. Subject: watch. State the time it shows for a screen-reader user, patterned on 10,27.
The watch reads 12,02
